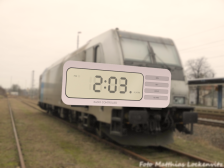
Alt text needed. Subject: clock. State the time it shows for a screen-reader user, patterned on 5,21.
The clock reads 2,03
